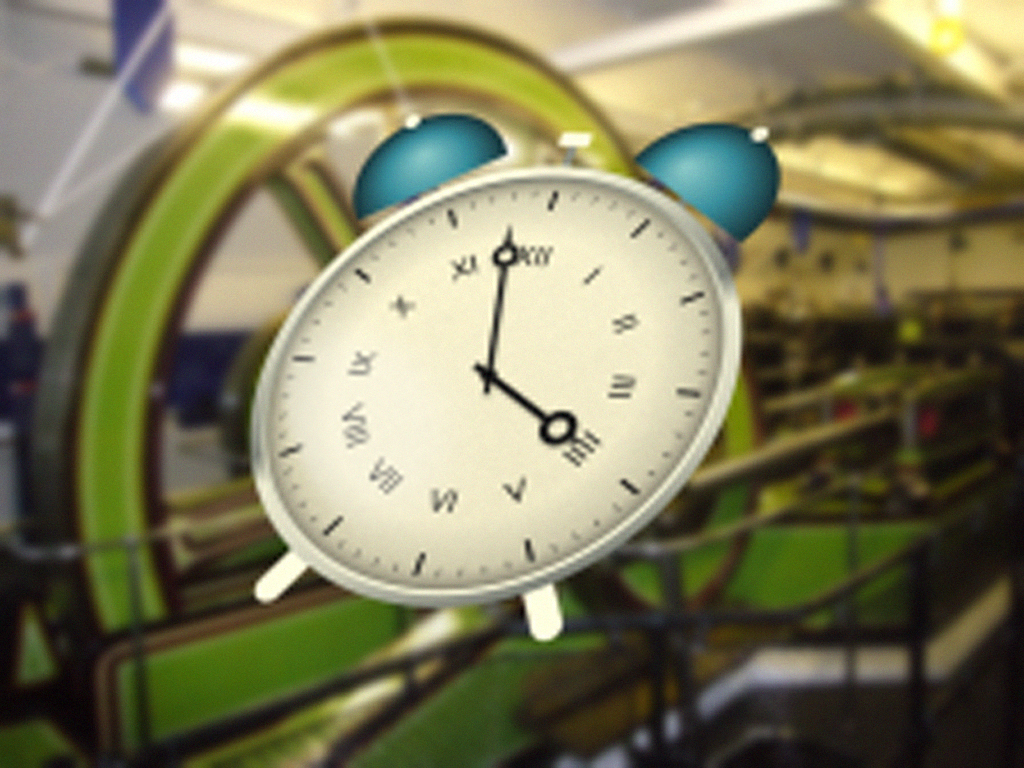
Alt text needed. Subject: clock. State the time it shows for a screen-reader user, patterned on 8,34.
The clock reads 3,58
